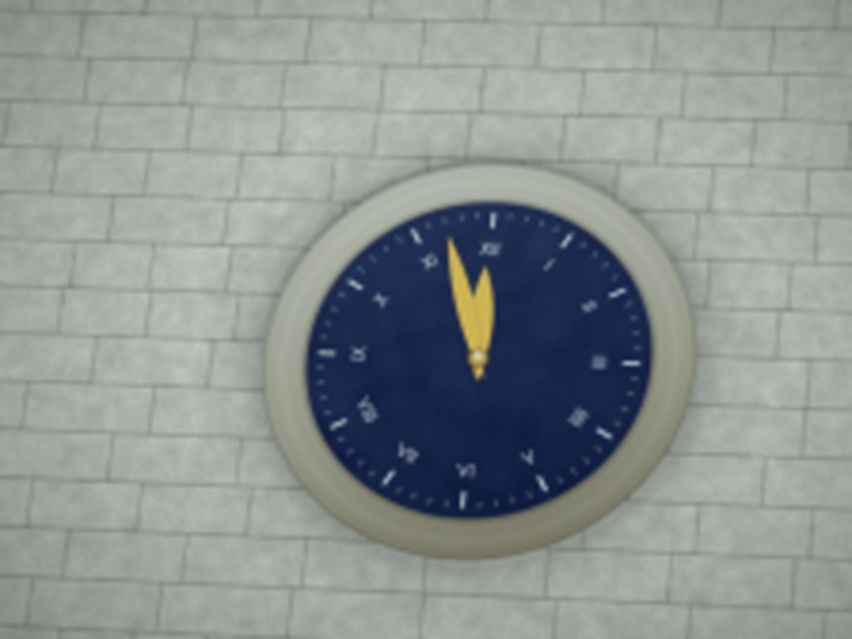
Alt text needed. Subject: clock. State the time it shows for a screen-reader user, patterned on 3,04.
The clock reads 11,57
